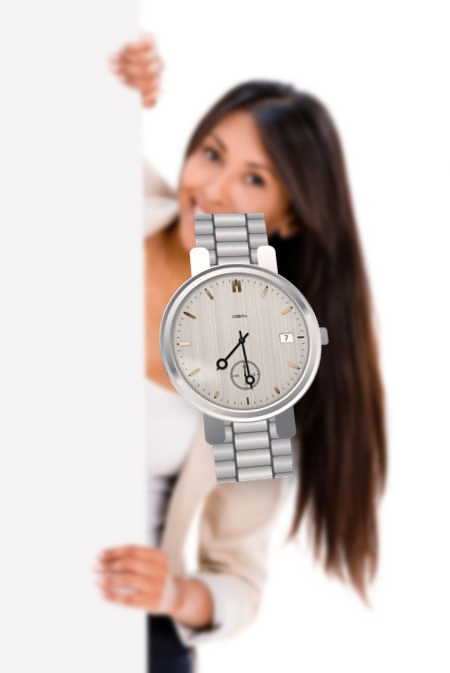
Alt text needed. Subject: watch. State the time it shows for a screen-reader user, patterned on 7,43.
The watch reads 7,29
